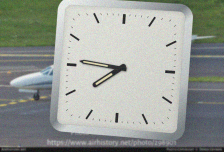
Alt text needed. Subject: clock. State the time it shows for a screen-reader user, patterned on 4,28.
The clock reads 7,46
